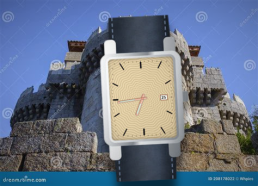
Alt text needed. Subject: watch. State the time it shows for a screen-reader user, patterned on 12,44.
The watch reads 6,44
